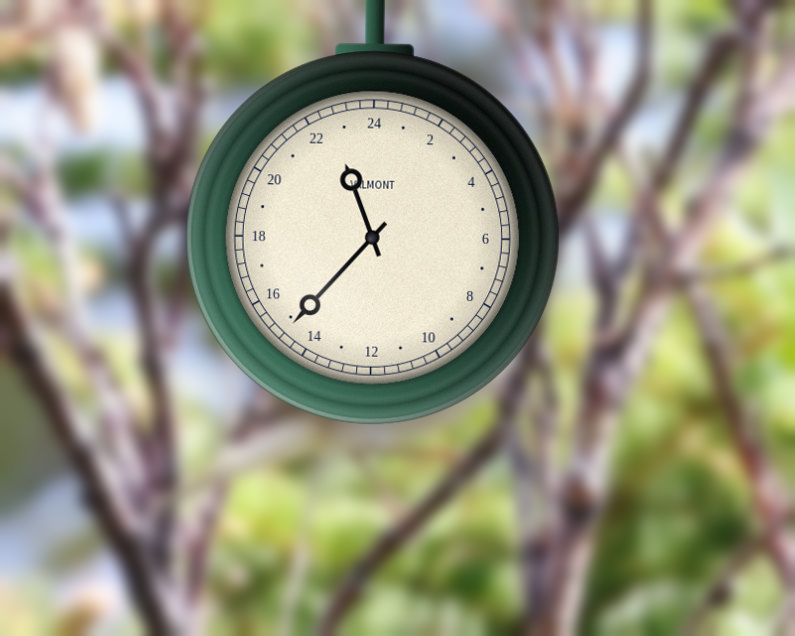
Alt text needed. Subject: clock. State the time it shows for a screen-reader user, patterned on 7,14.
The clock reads 22,37
